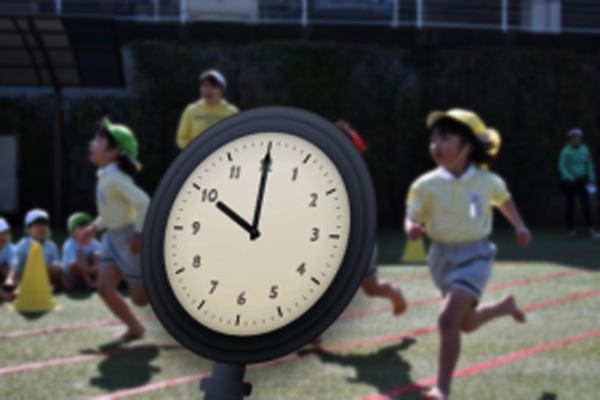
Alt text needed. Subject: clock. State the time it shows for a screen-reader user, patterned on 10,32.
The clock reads 10,00
